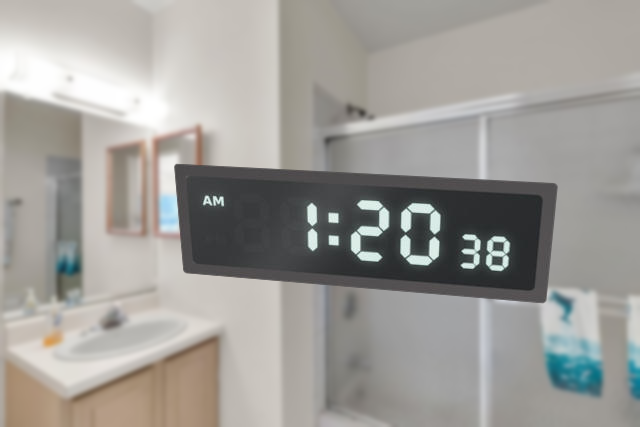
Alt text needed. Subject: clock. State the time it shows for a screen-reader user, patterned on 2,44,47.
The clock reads 1,20,38
